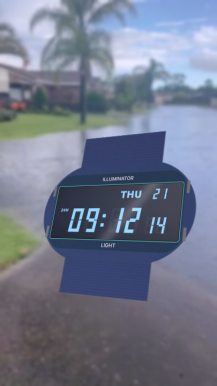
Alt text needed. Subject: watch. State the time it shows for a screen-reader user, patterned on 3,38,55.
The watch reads 9,12,14
